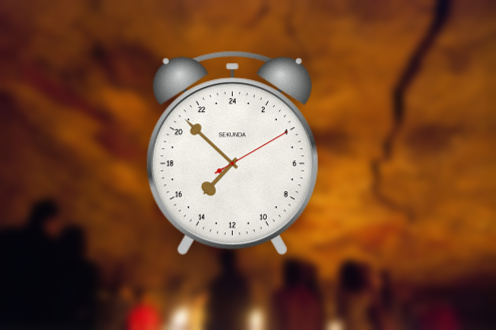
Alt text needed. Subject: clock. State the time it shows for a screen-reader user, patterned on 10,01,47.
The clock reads 14,52,10
